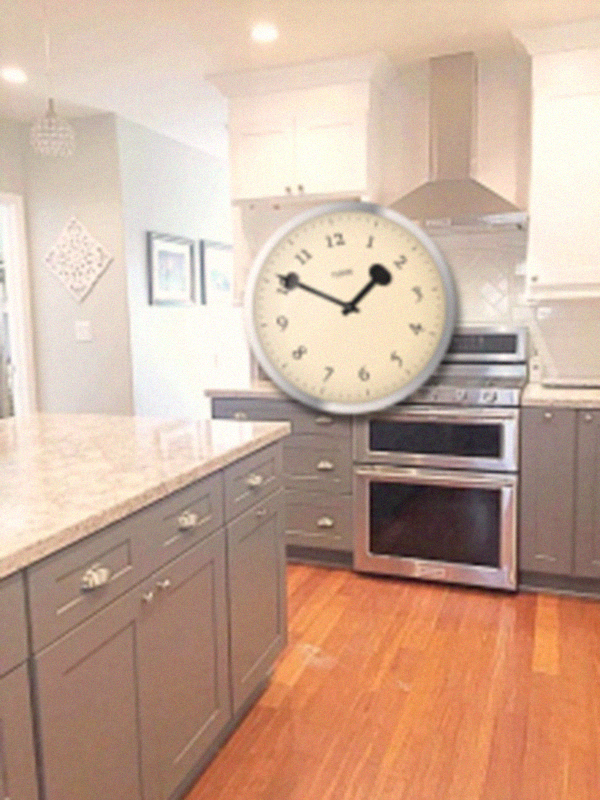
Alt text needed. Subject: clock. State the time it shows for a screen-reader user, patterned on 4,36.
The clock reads 1,51
